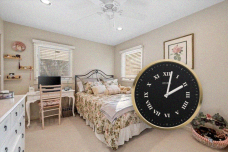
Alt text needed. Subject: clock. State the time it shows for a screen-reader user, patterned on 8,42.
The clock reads 2,02
